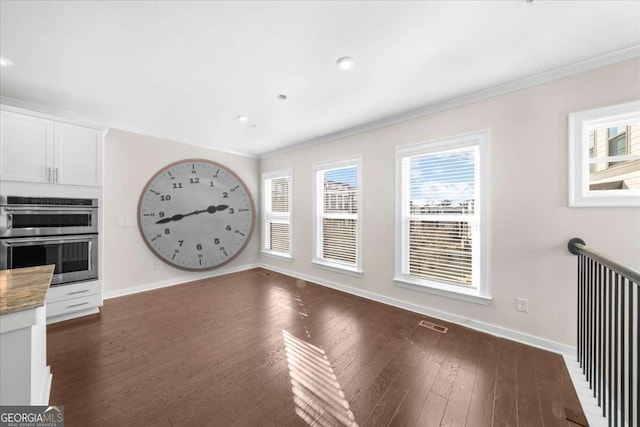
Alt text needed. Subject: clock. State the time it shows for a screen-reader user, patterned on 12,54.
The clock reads 2,43
